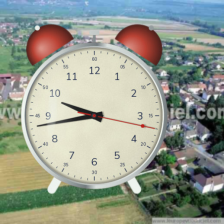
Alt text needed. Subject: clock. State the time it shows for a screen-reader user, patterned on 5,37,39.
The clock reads 9,43,17
